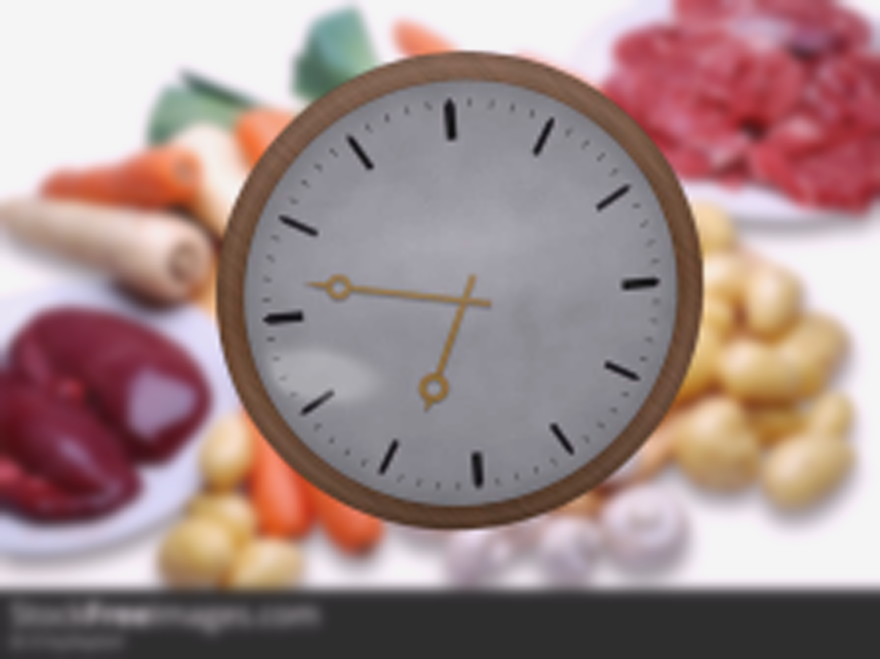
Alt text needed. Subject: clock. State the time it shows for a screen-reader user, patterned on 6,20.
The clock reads 6,47
